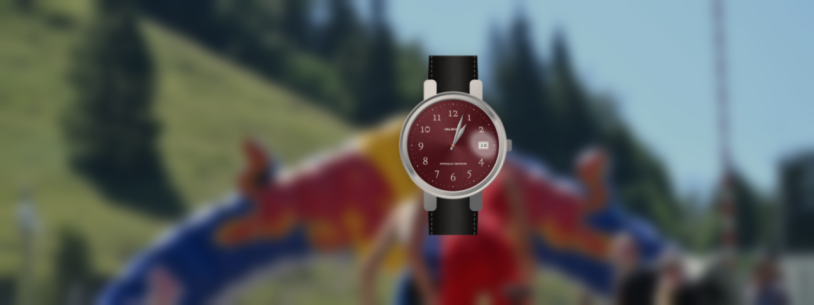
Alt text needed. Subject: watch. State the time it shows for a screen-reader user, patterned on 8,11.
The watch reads 1,03
